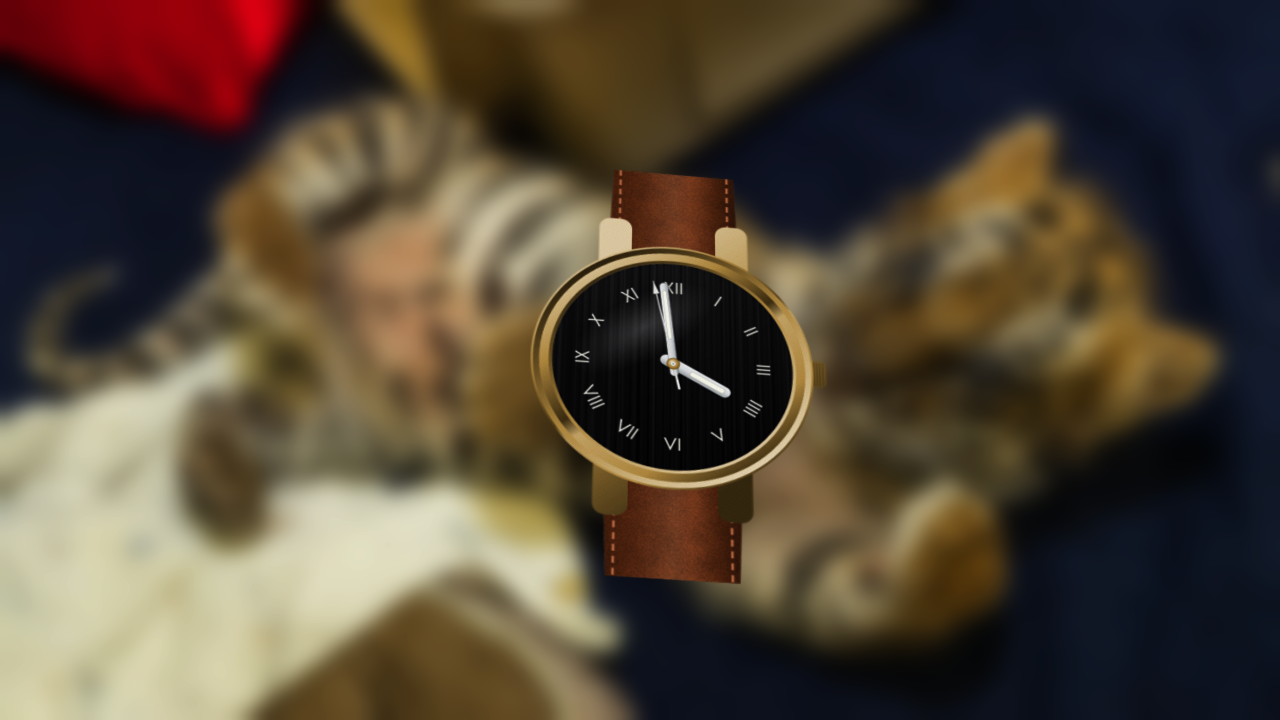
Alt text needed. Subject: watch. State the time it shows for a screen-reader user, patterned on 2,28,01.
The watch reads 3,58,58
